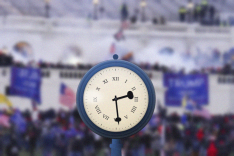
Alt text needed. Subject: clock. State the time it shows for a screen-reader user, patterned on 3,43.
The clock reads 2,29
